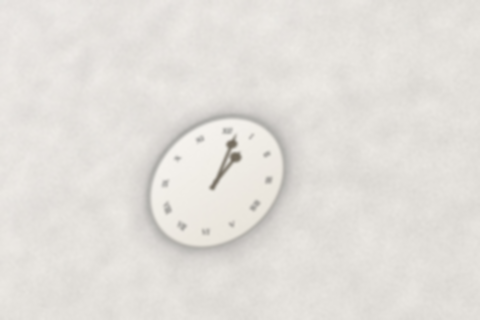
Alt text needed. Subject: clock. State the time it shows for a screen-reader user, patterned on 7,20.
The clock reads 1,02
